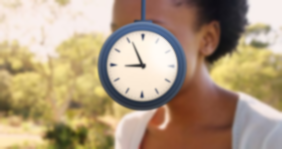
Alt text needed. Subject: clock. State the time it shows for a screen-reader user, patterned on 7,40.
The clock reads 8,56
